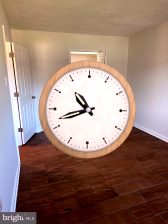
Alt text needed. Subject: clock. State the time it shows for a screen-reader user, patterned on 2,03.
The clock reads 10,42
